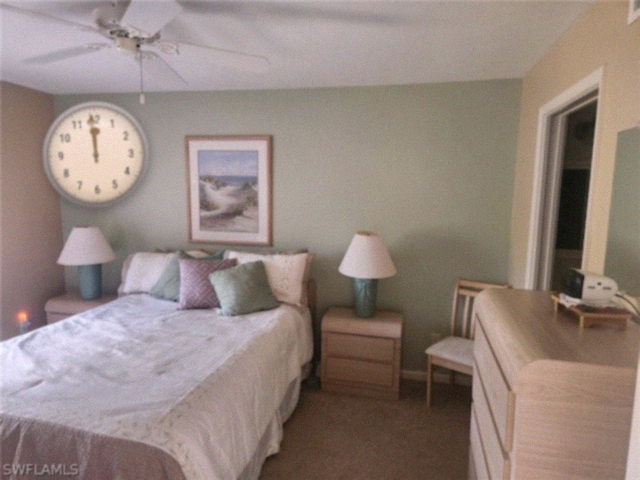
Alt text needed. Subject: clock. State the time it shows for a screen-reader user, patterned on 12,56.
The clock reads 11,59
